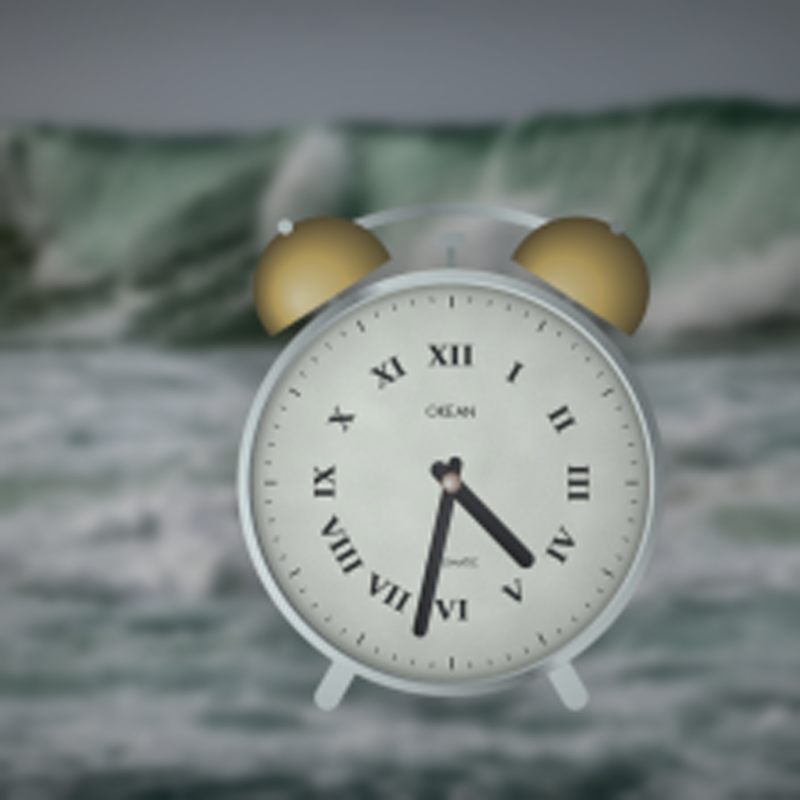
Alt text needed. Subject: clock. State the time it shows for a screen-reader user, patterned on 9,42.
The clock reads 4,32
